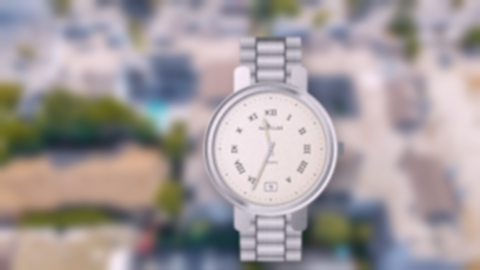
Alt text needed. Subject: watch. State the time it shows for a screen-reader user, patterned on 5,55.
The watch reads 11,34
